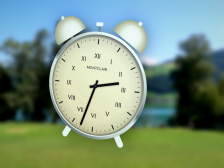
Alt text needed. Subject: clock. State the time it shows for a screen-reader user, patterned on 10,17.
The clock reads 2,33
